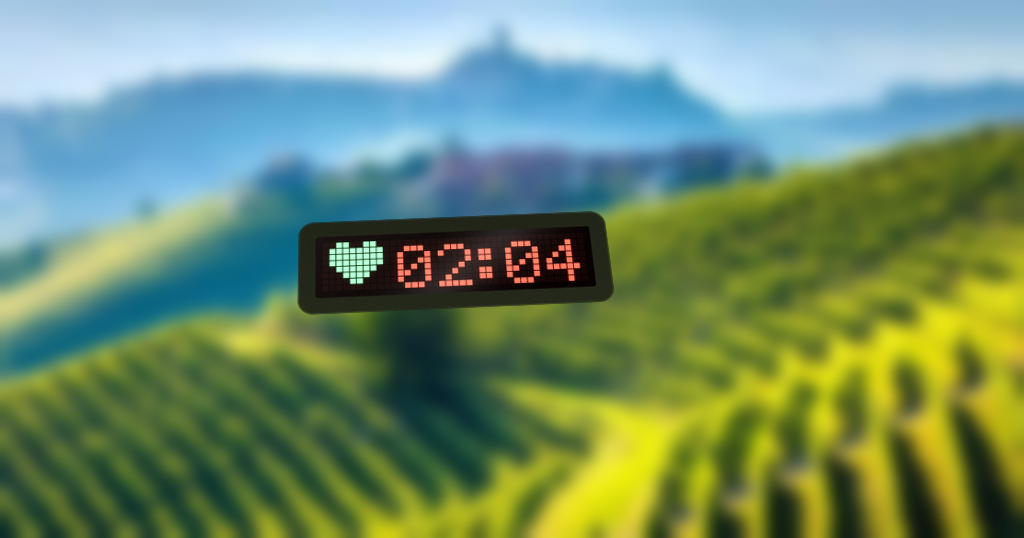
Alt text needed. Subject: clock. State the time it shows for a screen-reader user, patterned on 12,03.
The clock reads 2,04
